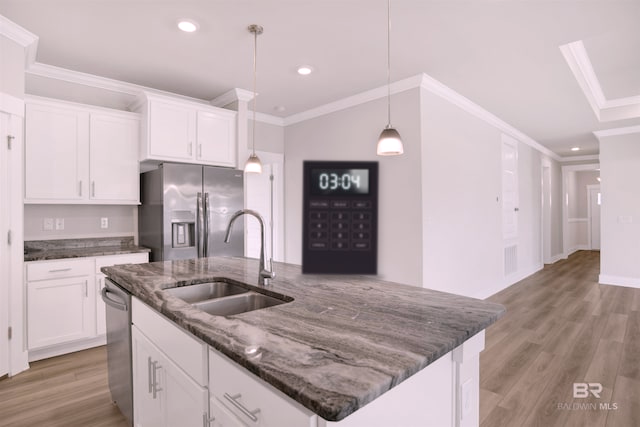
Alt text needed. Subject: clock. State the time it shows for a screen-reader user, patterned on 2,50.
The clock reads 3,04
